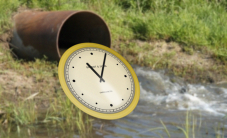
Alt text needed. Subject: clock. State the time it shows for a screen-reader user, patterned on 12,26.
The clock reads 11,05
